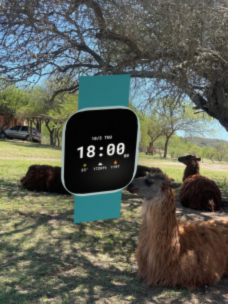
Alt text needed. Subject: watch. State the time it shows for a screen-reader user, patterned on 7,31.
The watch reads 18,00
